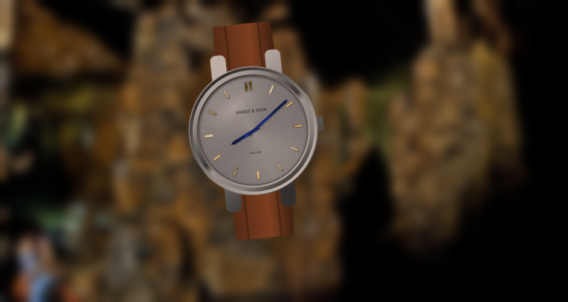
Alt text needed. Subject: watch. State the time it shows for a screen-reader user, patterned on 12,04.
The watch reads 8,09
